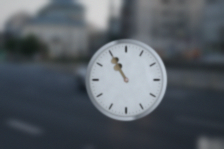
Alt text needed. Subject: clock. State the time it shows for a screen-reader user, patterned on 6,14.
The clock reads 10,55
